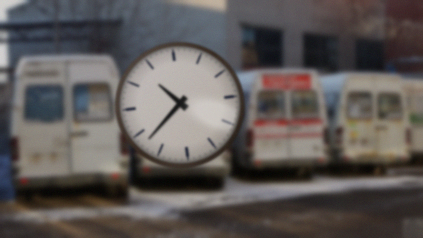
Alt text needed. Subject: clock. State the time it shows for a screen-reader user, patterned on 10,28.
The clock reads 10,38
